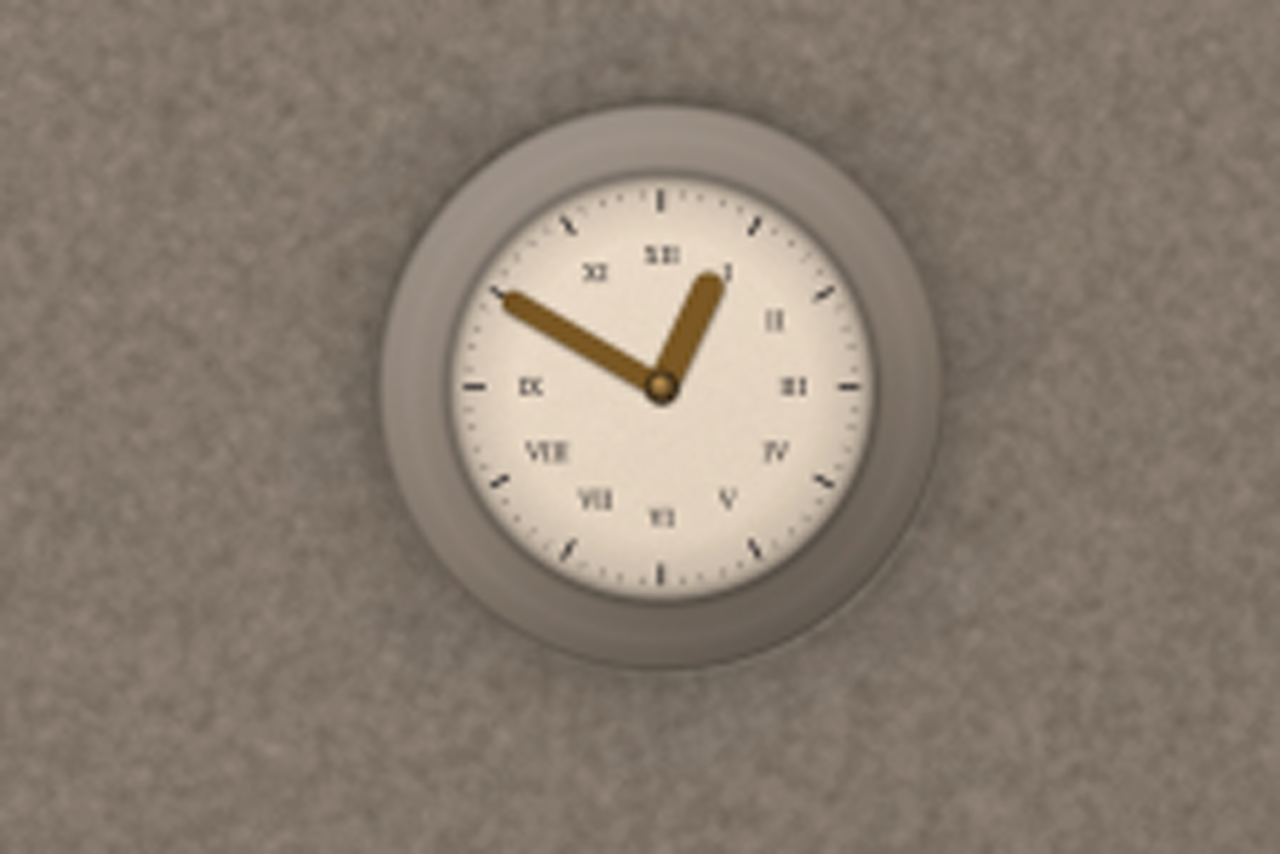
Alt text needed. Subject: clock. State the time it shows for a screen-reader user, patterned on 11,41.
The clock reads 12,50
